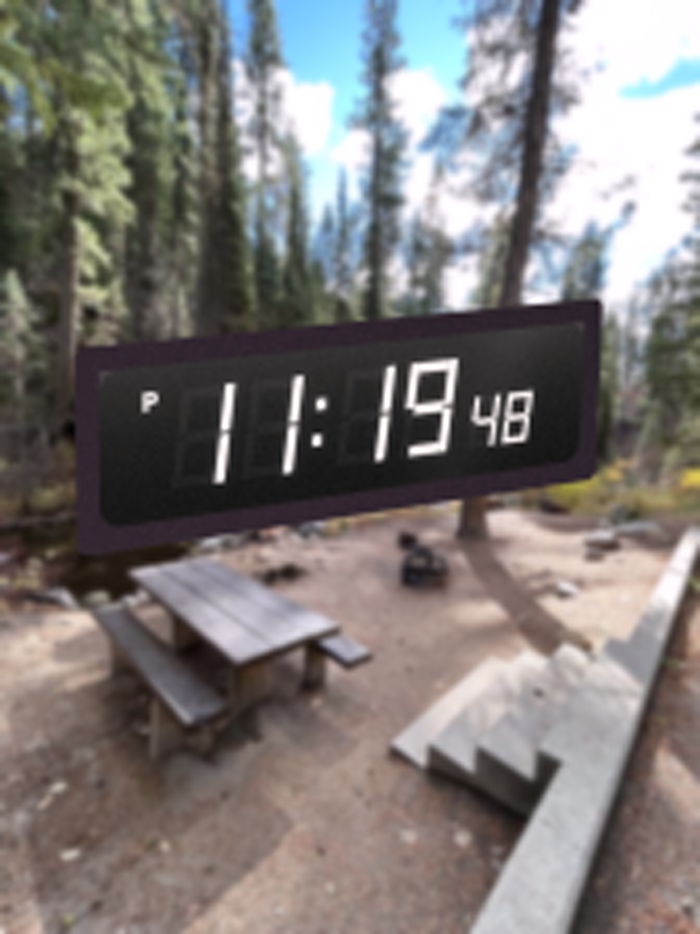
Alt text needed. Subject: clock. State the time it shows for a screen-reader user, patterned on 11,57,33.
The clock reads 11,19,48
